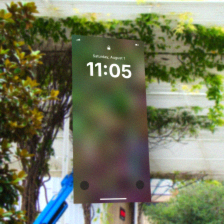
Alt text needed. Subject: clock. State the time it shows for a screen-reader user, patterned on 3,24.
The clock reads 11,05
